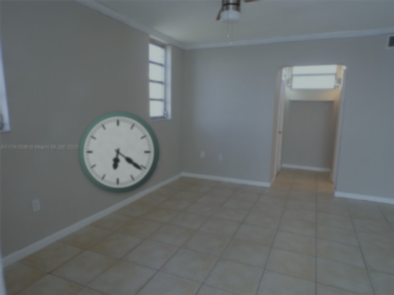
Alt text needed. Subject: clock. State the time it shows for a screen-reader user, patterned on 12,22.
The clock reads 6,21
